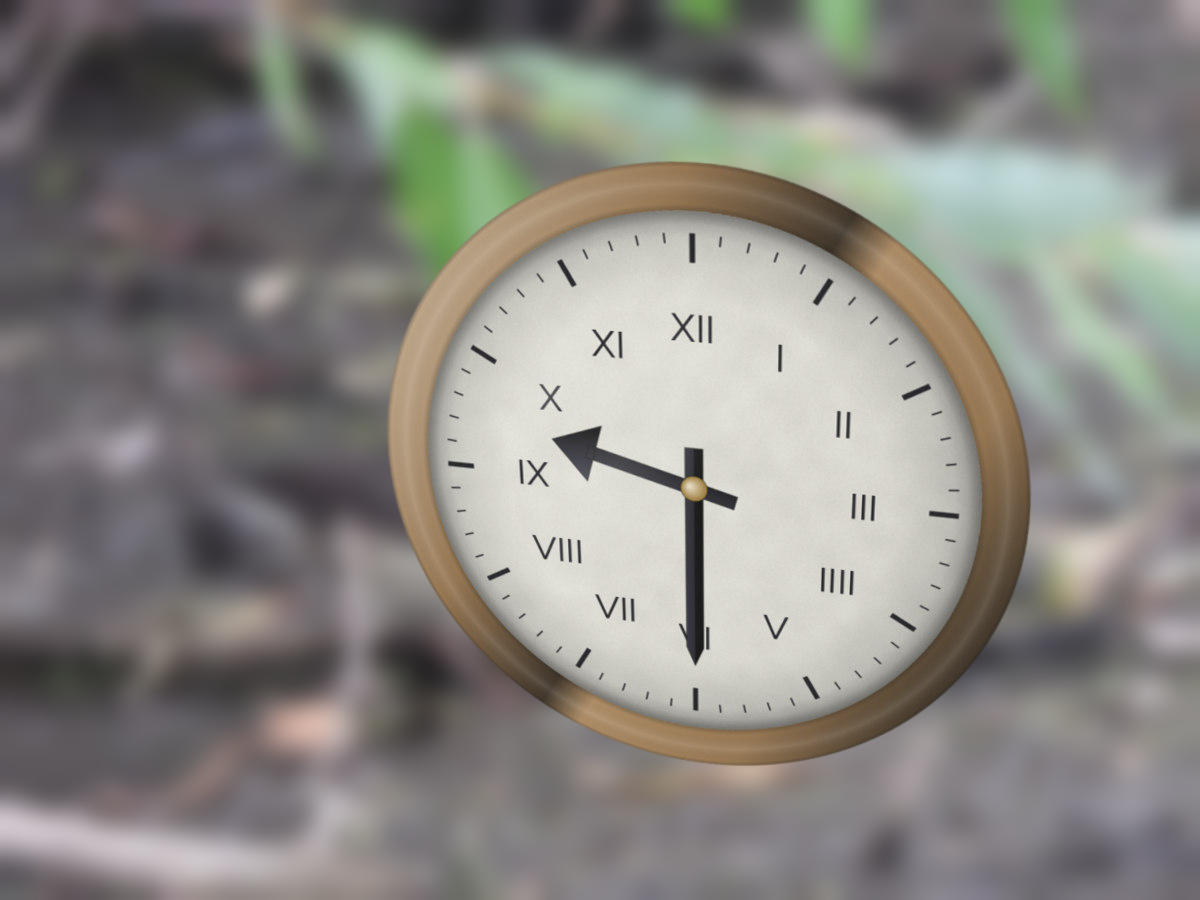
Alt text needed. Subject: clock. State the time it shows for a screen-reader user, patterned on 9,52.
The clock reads 9,30
